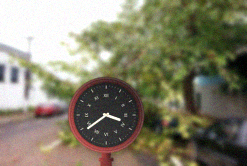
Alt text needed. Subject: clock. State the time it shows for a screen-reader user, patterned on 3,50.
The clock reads 3,39
